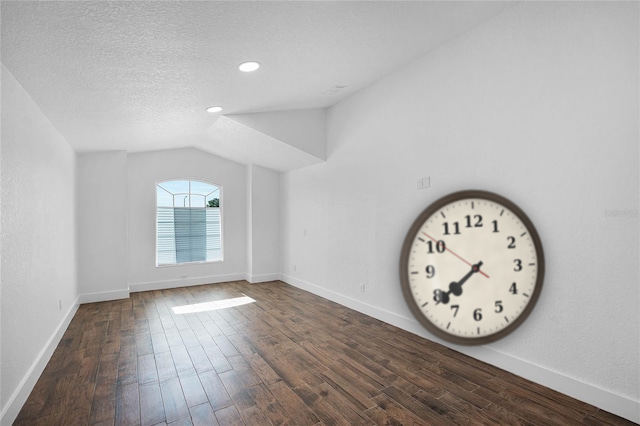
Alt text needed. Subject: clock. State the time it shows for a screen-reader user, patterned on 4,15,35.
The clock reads 7,38,51
